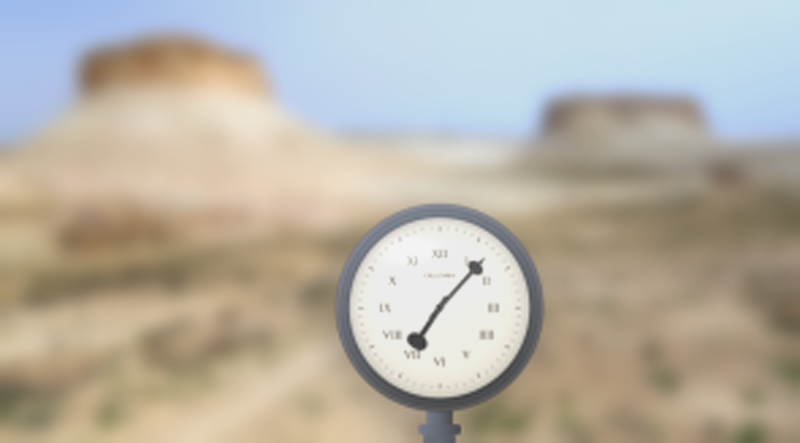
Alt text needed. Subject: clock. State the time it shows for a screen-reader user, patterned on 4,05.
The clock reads 7,07
